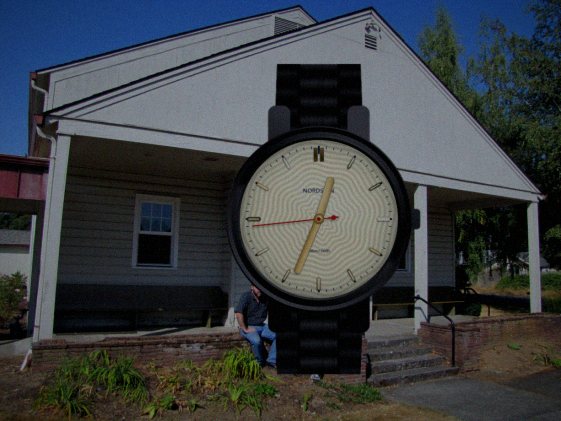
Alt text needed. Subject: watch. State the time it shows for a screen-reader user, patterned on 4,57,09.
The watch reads 12,33,44
